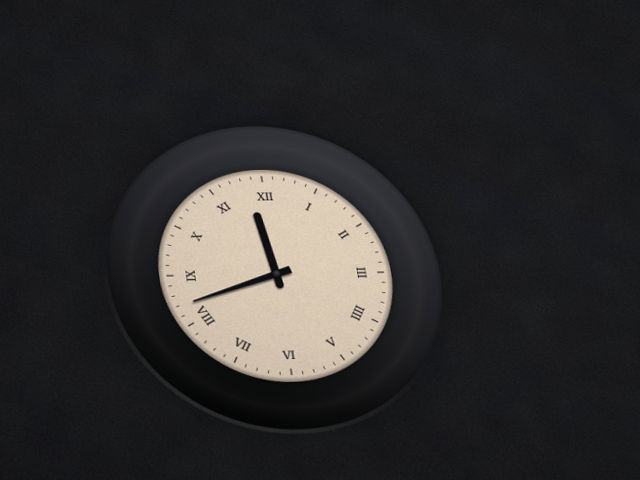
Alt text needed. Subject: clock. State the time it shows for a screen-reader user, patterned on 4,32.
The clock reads 11,42
